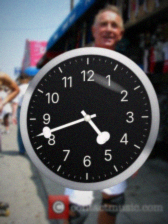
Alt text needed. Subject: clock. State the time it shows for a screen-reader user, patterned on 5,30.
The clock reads 4,42
